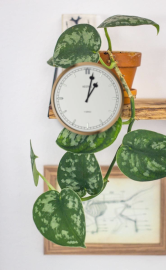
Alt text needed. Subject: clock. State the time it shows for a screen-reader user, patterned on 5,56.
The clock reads 1,02
